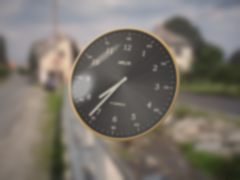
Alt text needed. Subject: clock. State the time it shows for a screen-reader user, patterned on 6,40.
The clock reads 7,36
